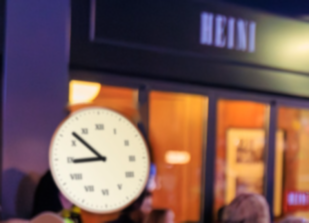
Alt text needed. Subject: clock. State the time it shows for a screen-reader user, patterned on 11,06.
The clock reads 8,52
